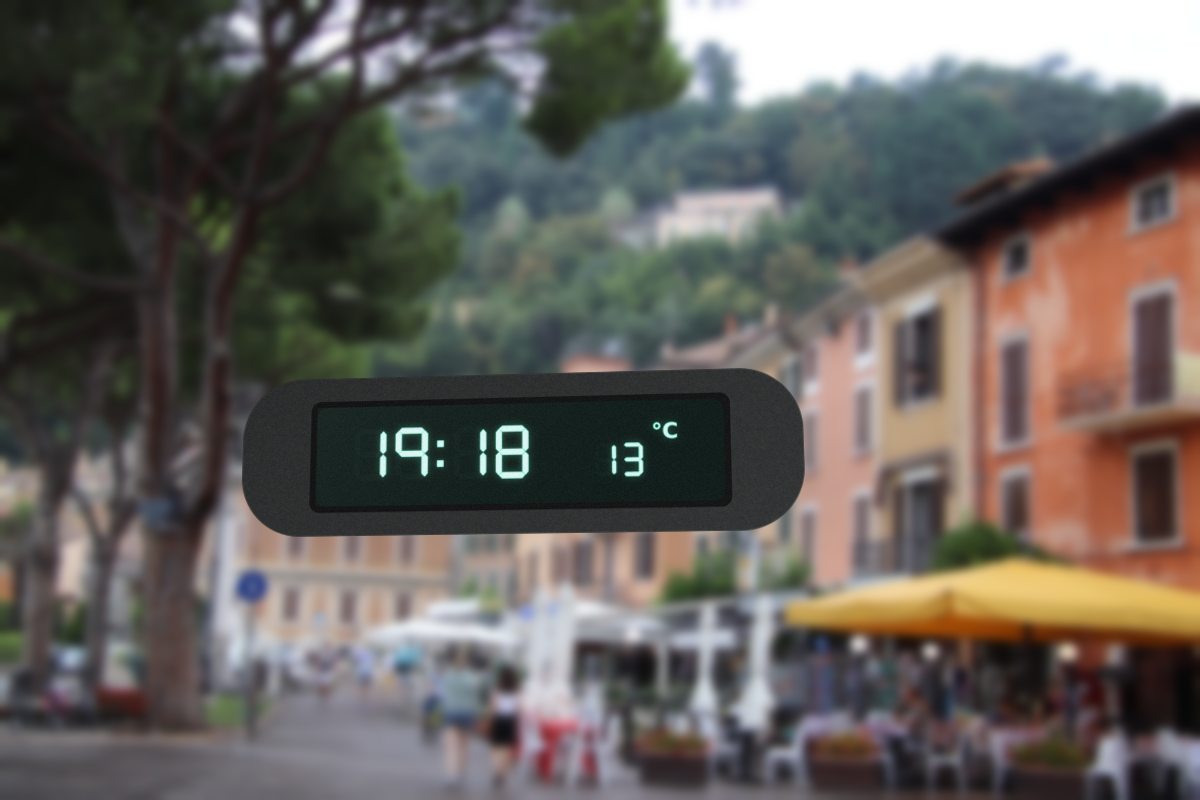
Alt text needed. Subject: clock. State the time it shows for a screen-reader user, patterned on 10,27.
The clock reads 19,18
